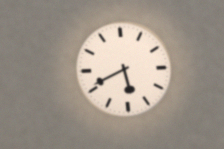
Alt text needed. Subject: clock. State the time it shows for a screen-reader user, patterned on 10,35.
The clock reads 5,41
